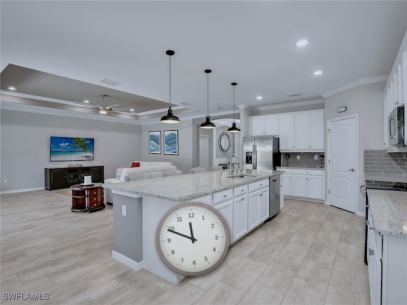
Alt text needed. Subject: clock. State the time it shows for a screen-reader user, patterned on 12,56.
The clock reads 11,49
